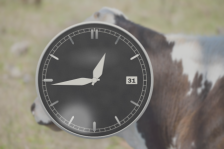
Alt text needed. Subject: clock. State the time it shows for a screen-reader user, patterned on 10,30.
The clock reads 12,44
